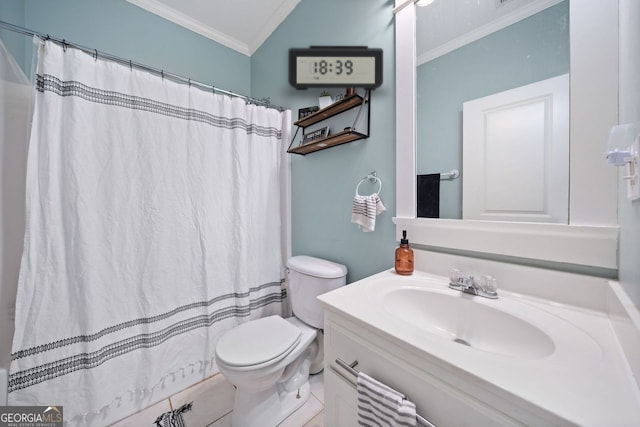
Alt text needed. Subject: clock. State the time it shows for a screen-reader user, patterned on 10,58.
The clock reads 18,39
